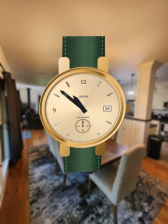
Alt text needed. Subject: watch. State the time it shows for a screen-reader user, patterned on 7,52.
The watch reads 10,52
